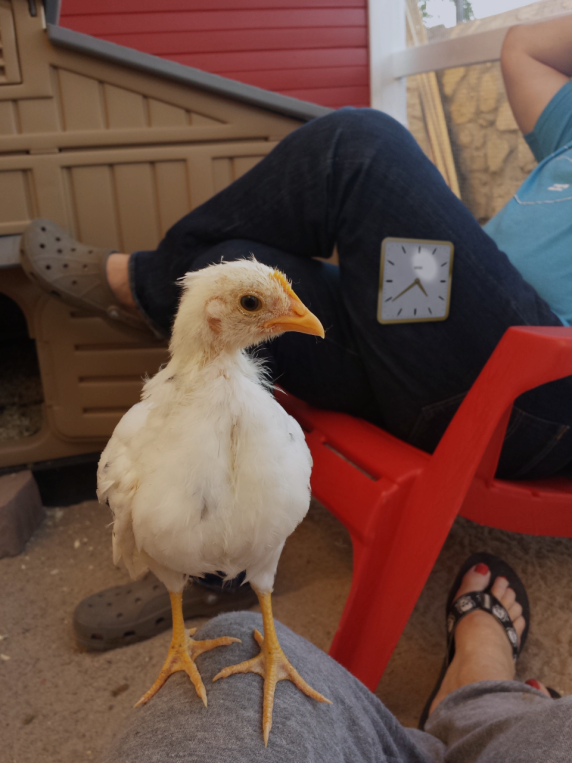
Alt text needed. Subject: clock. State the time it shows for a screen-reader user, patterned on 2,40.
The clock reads 4,39
